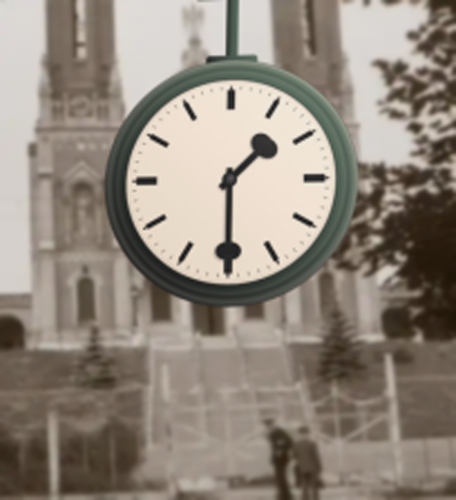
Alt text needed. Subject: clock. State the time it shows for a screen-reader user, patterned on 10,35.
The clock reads 1,30
